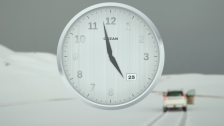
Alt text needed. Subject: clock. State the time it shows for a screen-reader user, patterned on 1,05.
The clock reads 4,58
